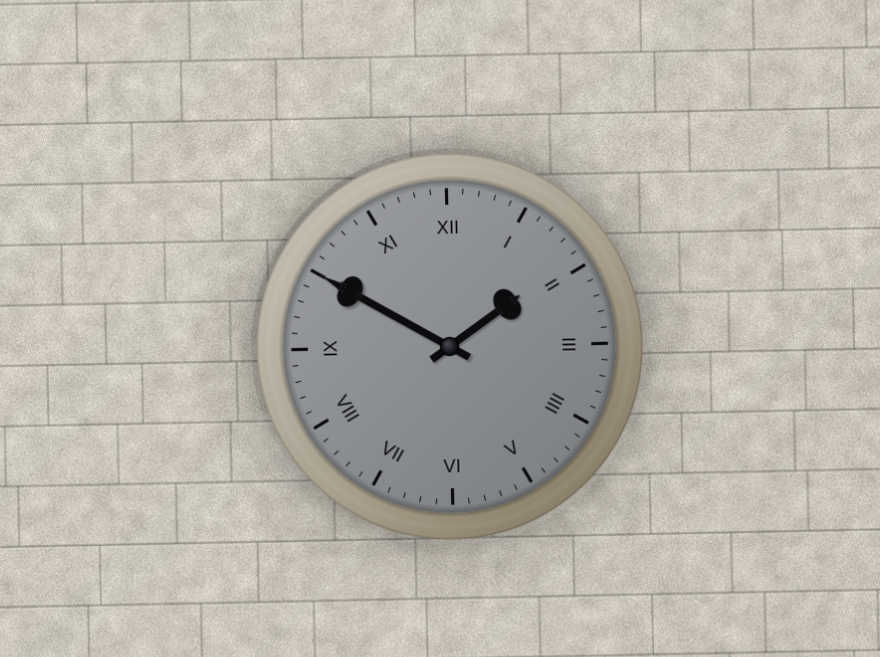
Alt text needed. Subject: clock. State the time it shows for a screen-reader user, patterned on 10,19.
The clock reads 1,50
